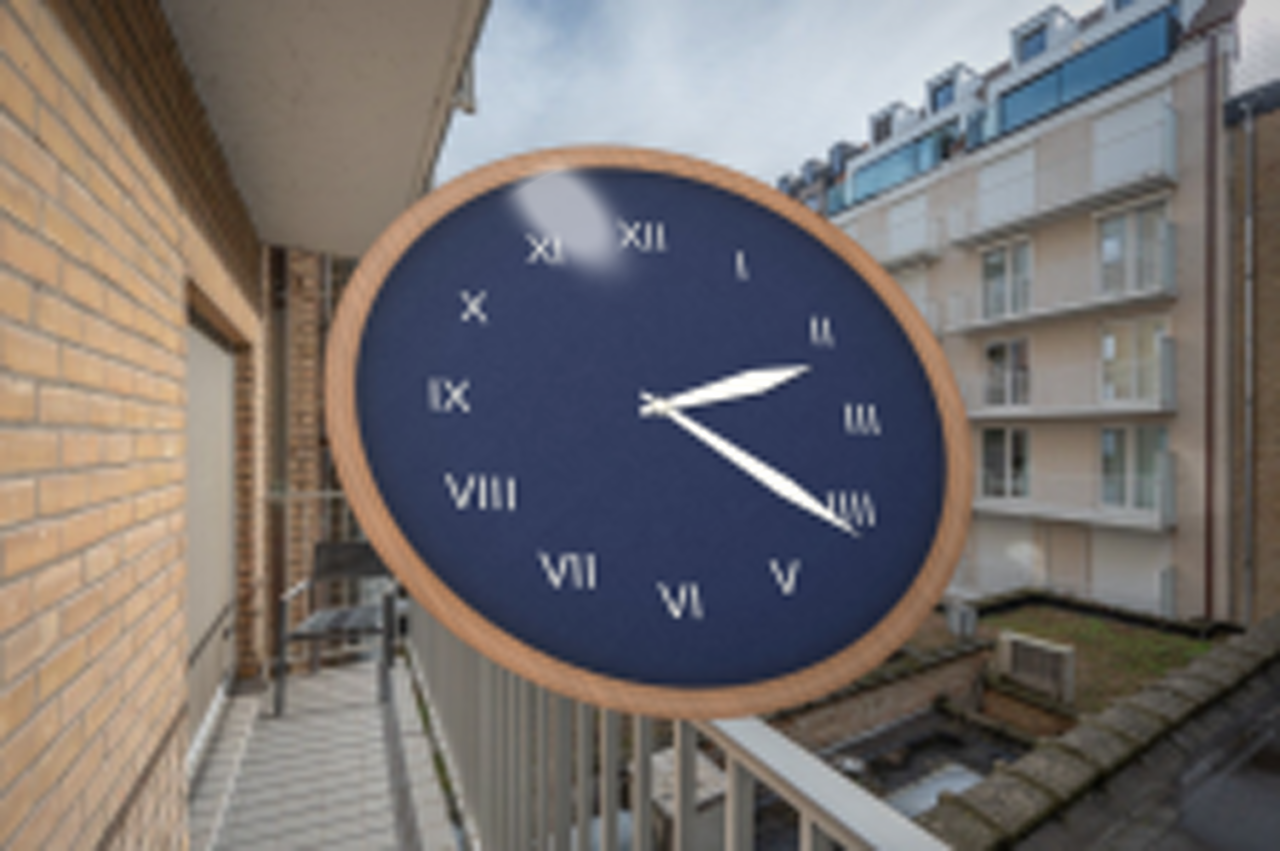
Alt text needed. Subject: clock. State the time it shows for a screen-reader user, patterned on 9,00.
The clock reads 2,21
